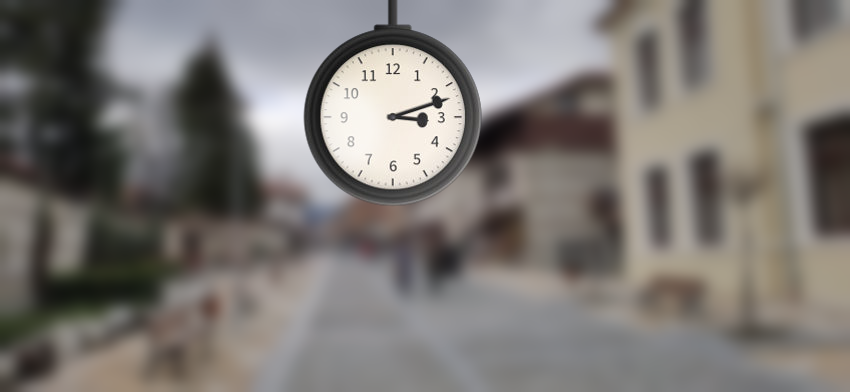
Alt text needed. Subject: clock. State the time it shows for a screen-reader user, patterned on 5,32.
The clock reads 3,12
